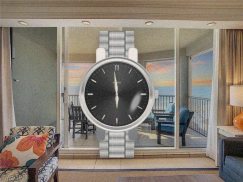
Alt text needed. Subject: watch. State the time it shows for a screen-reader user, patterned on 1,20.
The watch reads 5,59
